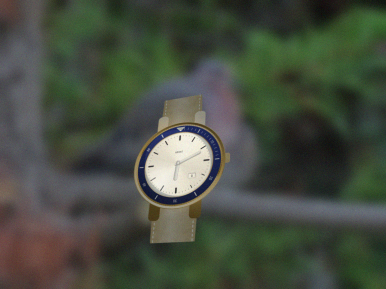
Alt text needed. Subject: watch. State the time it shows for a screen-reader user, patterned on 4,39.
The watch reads 6,11
